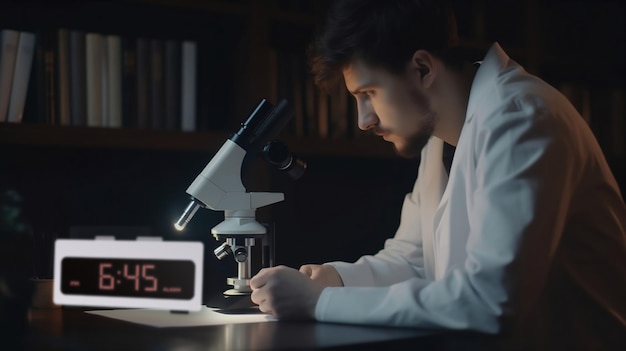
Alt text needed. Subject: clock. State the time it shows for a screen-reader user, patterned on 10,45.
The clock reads 6,45
